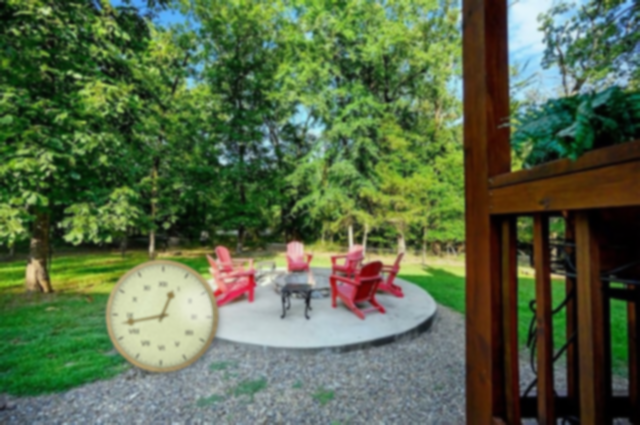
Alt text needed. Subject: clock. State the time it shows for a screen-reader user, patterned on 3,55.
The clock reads 12,43
